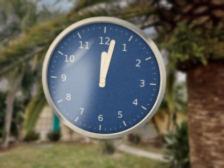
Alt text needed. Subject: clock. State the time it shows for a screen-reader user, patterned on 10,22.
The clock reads 12,02
